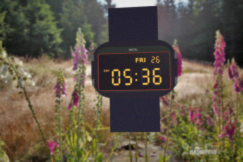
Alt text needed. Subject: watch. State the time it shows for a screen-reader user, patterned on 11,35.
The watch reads 5,36
